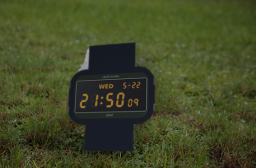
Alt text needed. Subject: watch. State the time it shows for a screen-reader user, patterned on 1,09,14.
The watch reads 21,50,09
